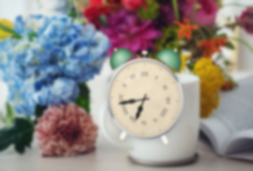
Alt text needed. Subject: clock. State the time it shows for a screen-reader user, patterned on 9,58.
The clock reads 6,43
